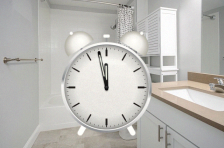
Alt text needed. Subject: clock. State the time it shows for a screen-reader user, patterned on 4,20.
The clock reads 11,58
